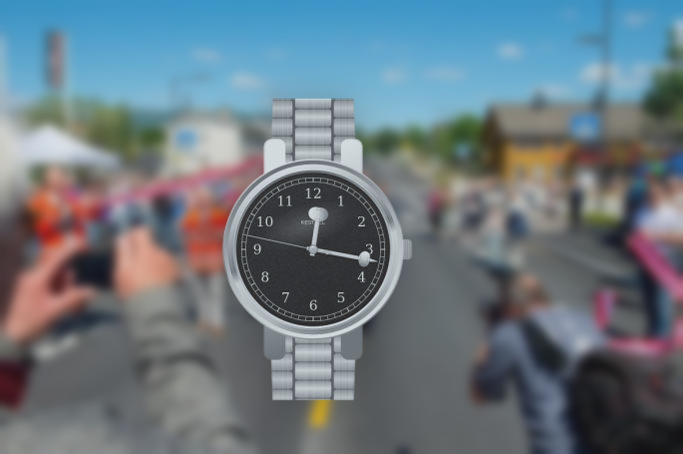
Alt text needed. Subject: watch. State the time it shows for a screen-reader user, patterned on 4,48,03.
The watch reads 12,16,47
